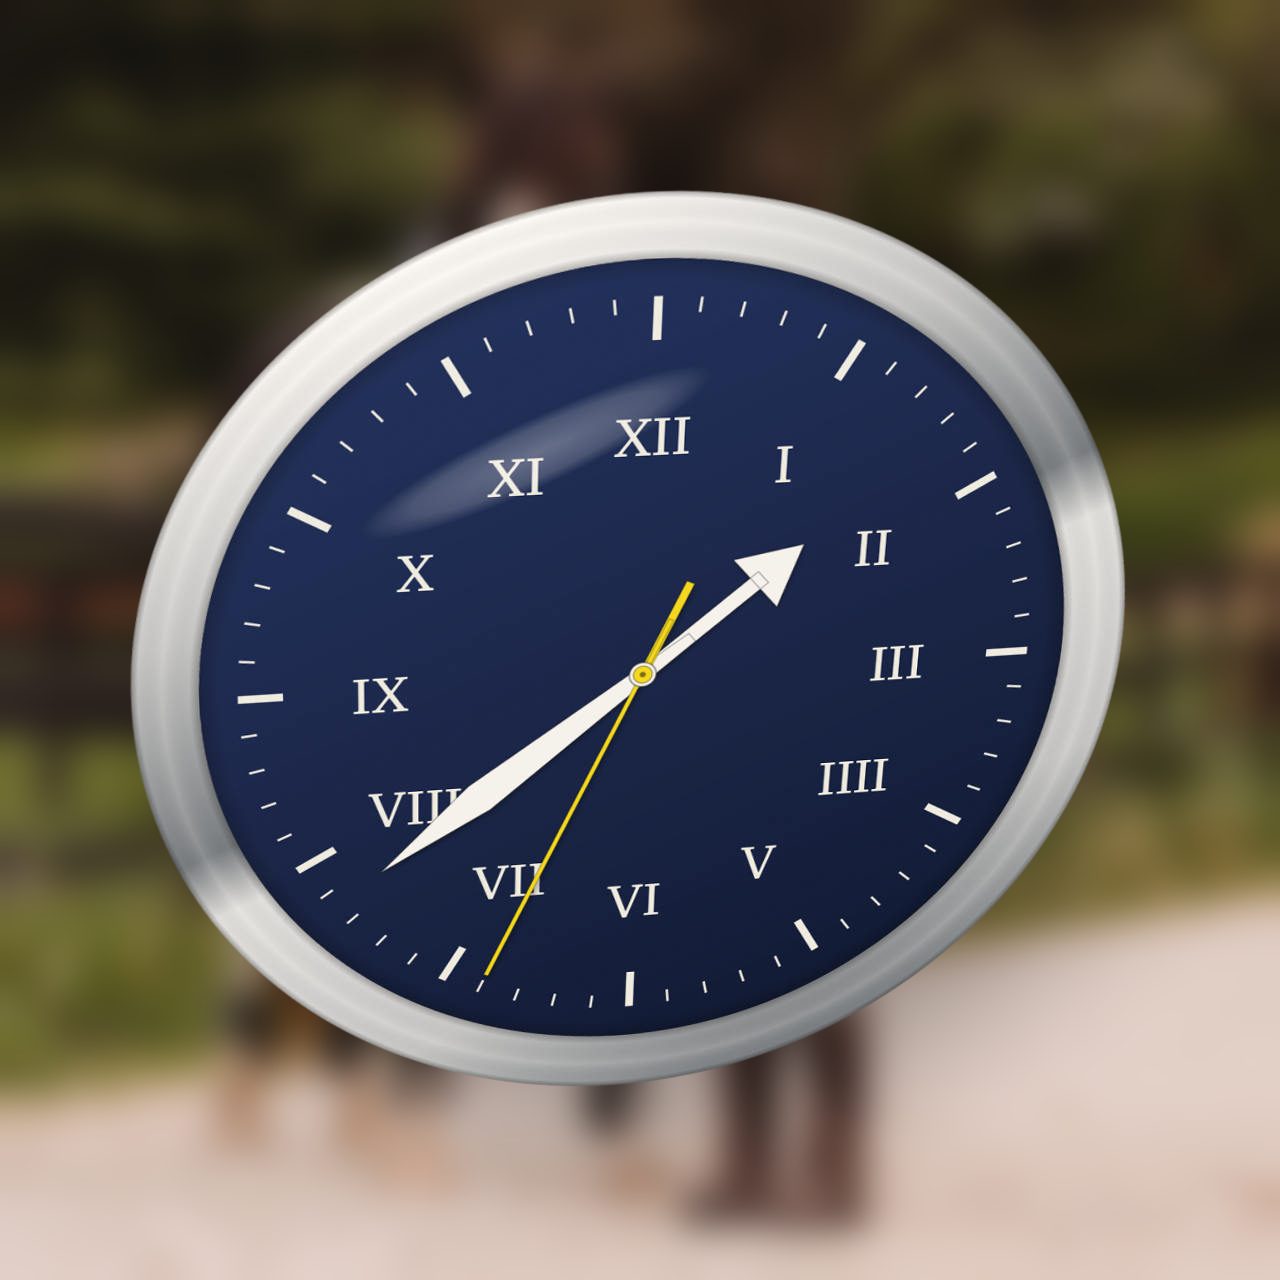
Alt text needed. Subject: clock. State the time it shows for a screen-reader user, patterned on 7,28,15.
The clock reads 1,38,34
